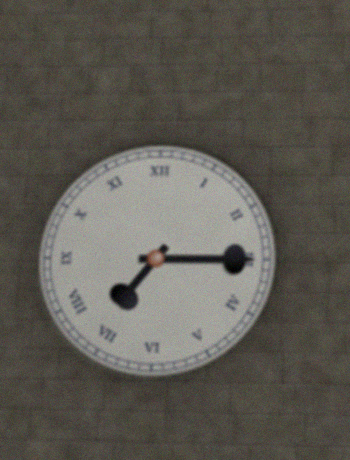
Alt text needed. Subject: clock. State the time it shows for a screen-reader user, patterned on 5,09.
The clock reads 7,15
